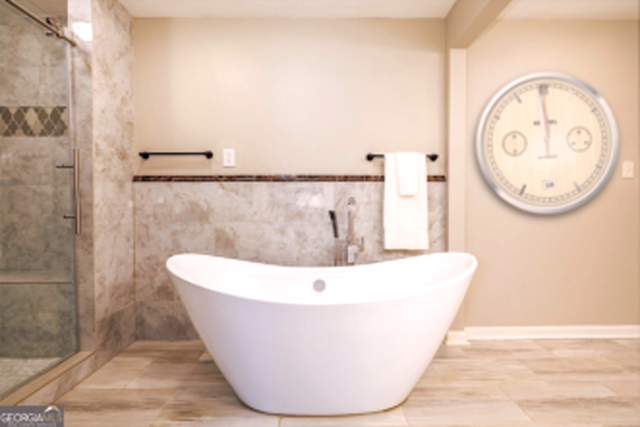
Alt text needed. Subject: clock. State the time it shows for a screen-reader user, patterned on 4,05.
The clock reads 11,59
